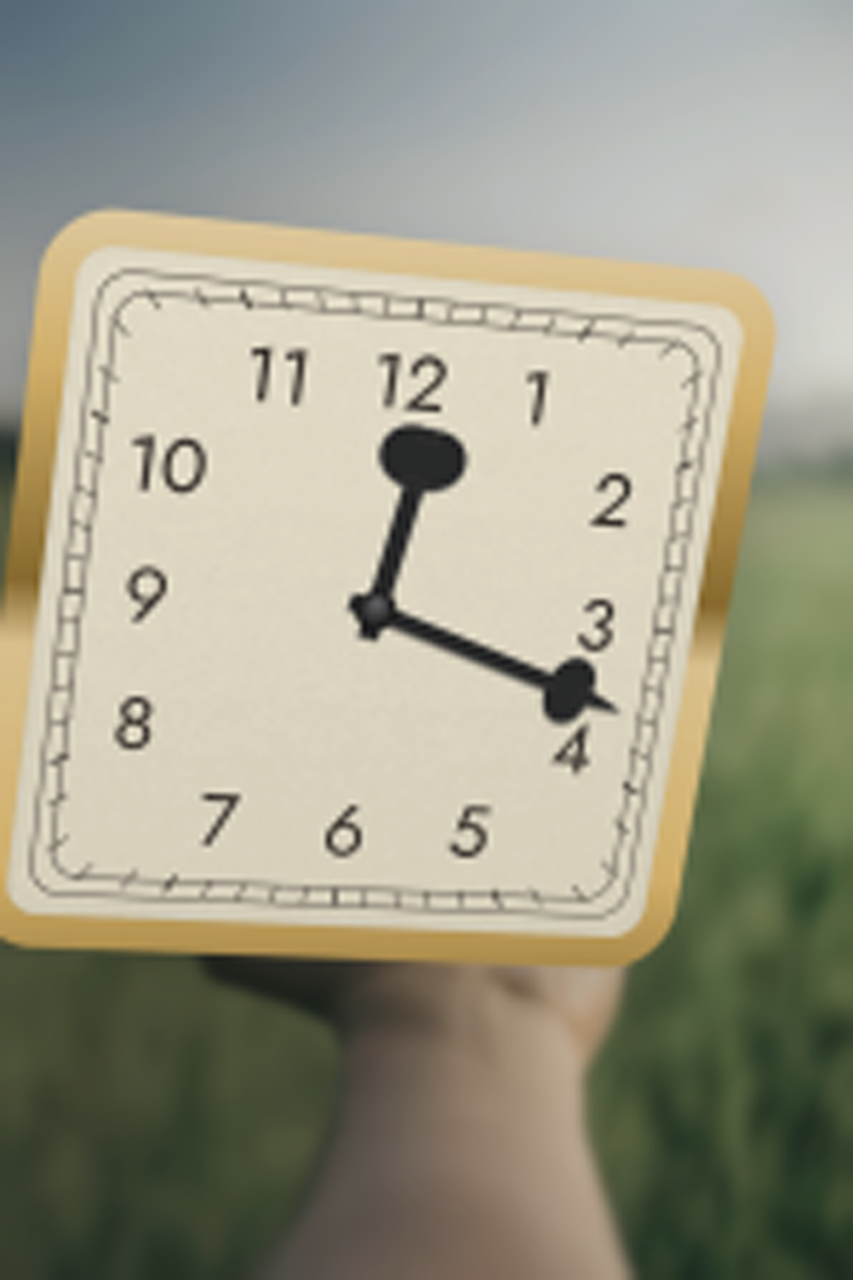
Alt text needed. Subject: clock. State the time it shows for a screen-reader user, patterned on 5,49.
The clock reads 12,18
